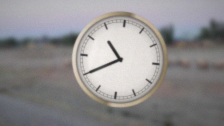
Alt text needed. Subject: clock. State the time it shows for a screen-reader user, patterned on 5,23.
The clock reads 10,40
